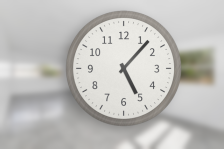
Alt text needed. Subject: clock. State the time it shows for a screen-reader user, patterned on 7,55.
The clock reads 5,07
